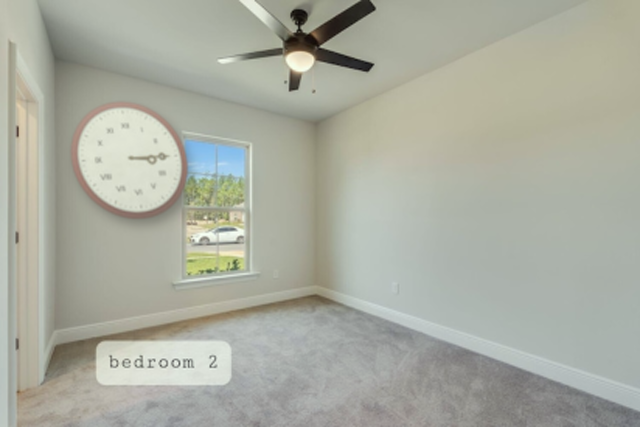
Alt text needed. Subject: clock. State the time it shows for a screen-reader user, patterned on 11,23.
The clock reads 3,15
